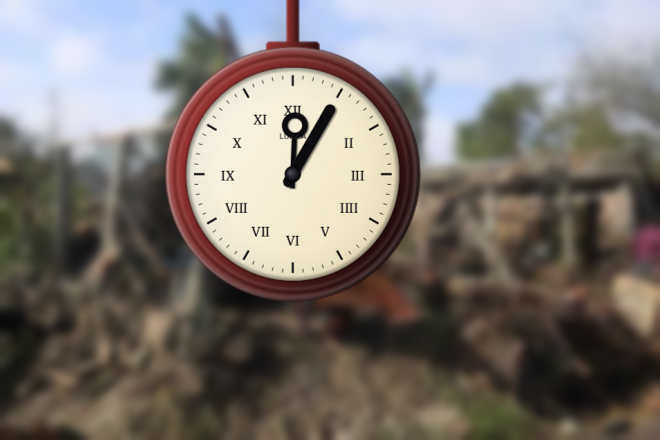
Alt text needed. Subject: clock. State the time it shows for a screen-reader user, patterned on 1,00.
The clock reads 12,05
